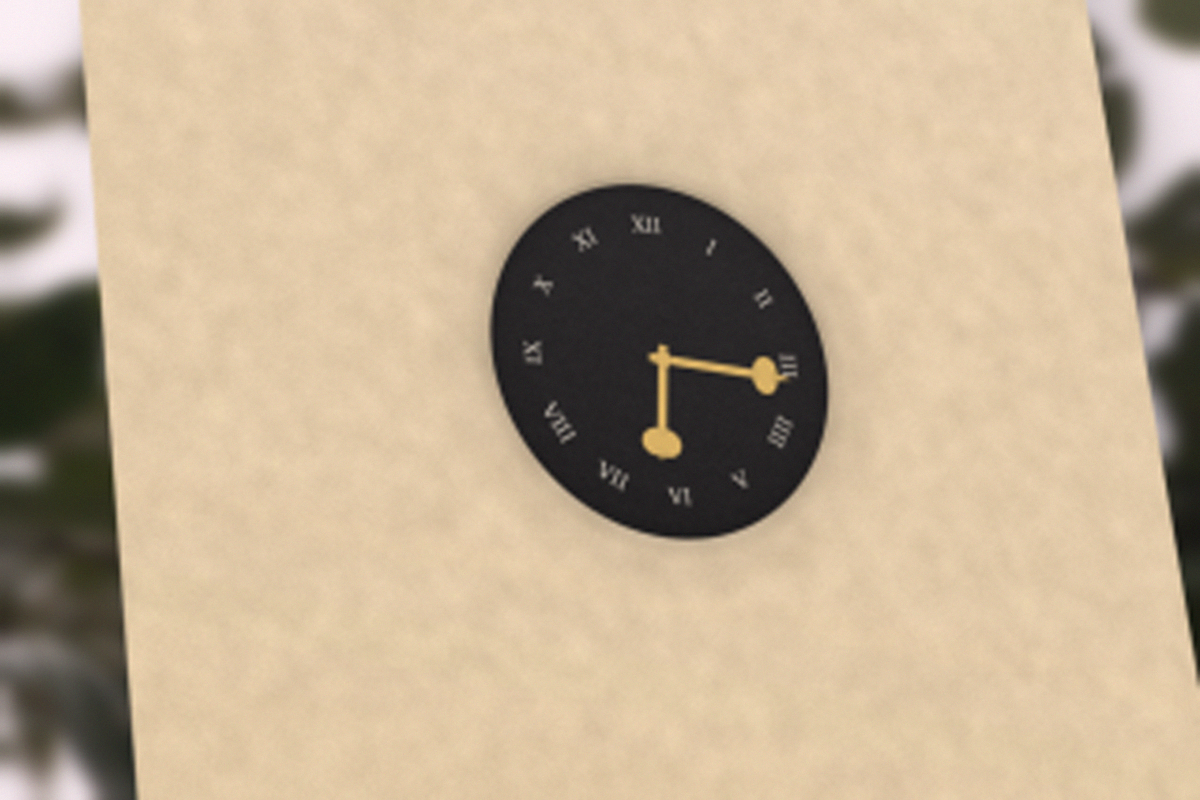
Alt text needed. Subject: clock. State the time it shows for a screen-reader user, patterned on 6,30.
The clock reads 6,16
